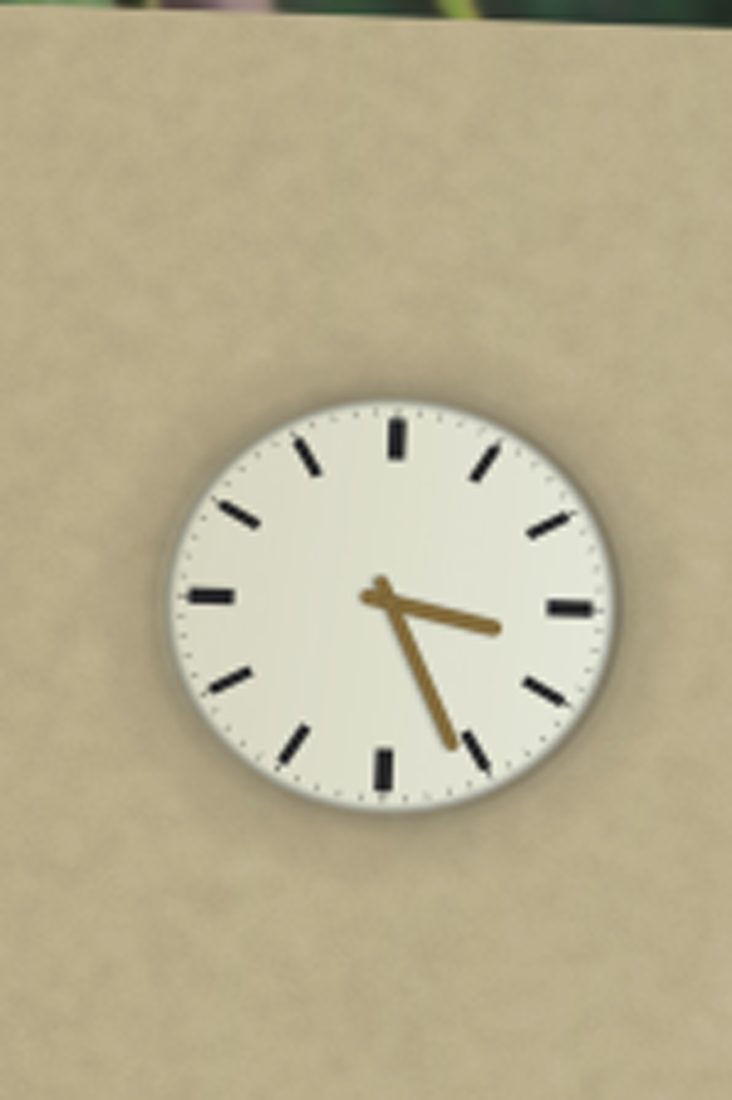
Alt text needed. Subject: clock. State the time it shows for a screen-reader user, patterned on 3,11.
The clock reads 3,26
